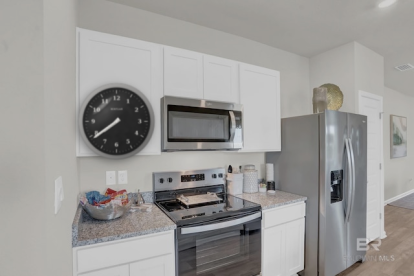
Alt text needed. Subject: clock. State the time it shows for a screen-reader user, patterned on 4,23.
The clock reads 7,39
